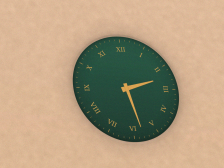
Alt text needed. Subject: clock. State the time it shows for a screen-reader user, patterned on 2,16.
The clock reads 2,28
